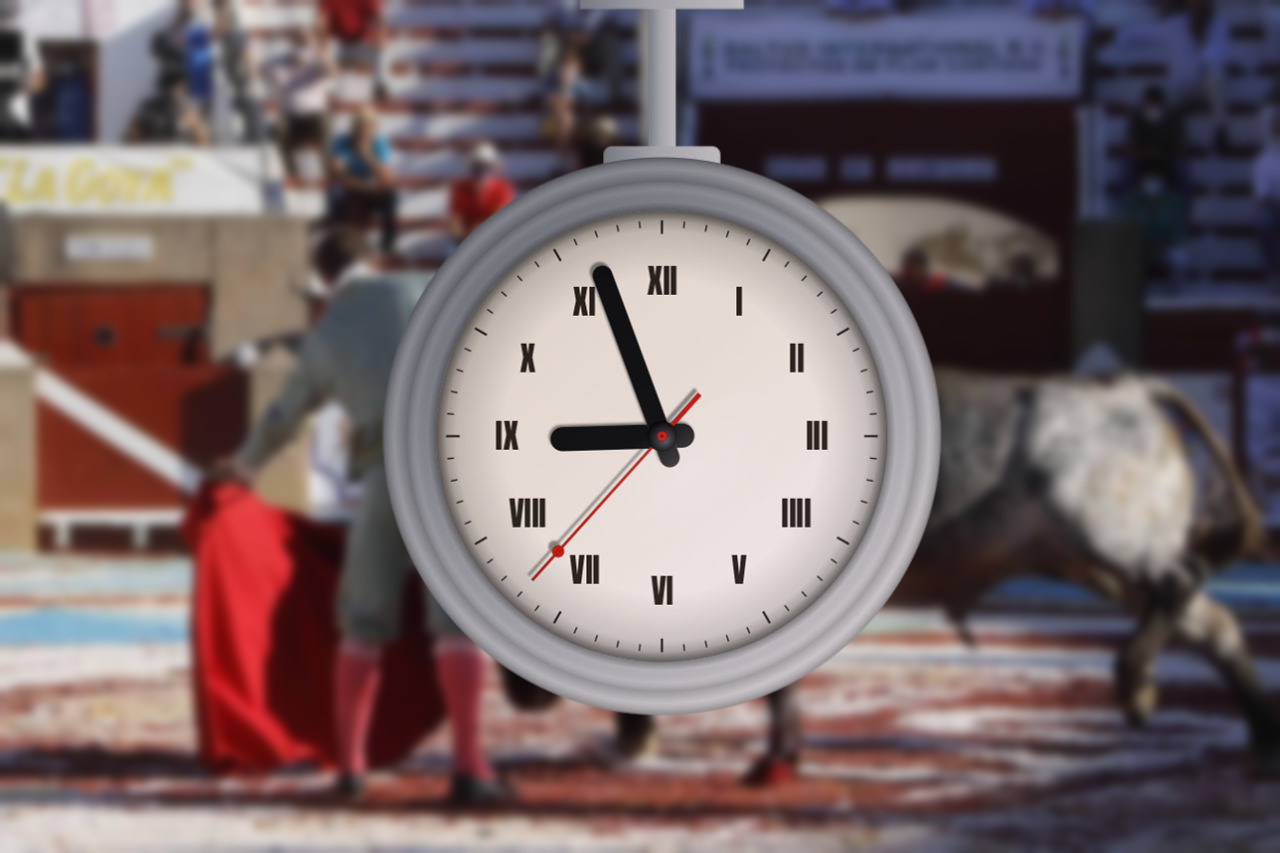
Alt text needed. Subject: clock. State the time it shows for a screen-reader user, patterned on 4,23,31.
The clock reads 8,56,37
